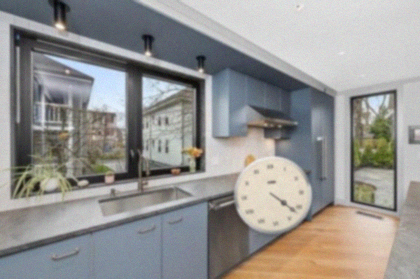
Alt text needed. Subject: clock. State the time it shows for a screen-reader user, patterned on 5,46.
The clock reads 4,22
